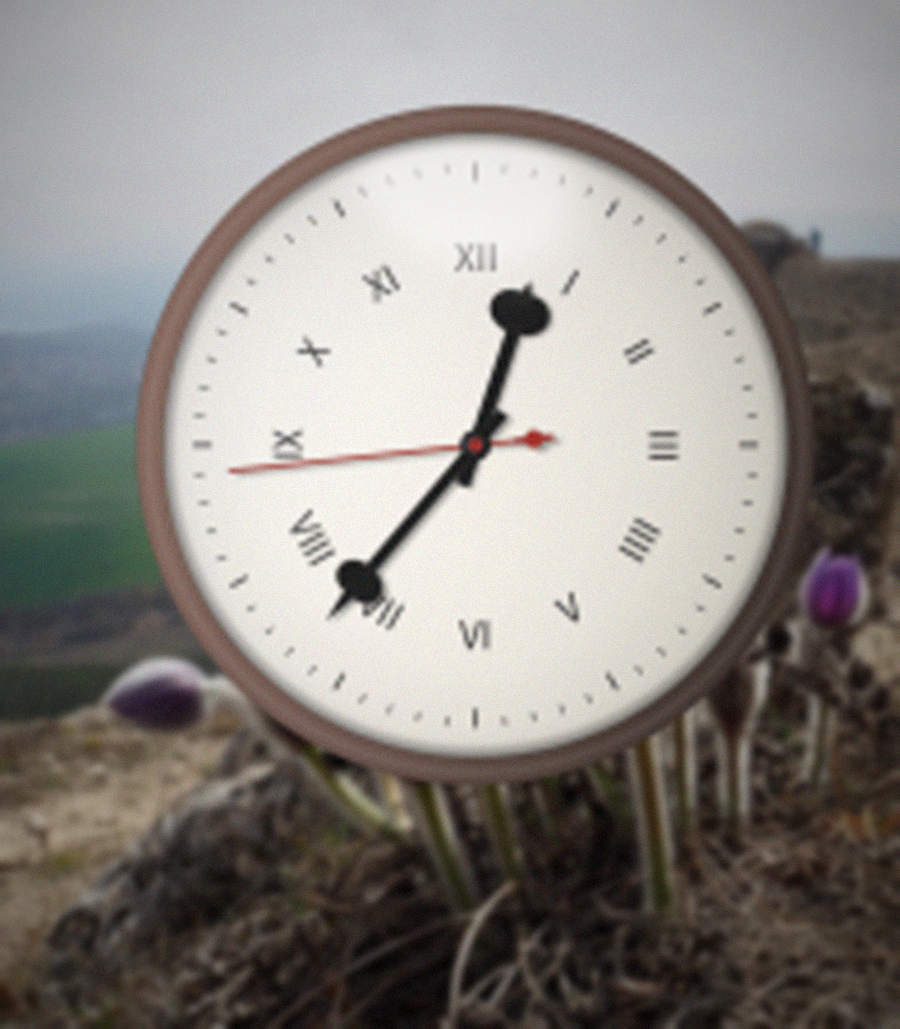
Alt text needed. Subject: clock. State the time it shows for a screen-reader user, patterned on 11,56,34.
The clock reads 12,36,44
